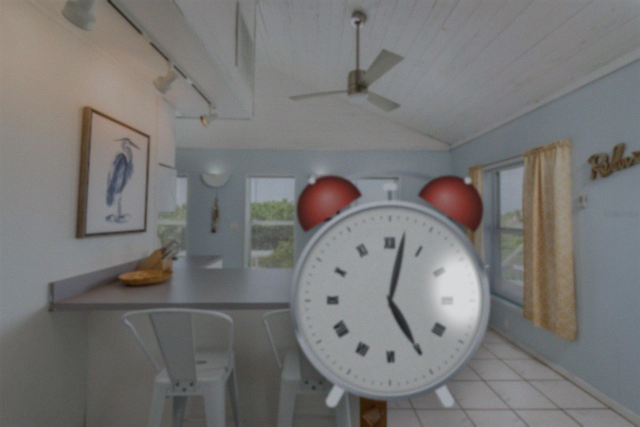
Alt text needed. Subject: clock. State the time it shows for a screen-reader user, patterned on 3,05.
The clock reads 5,02
